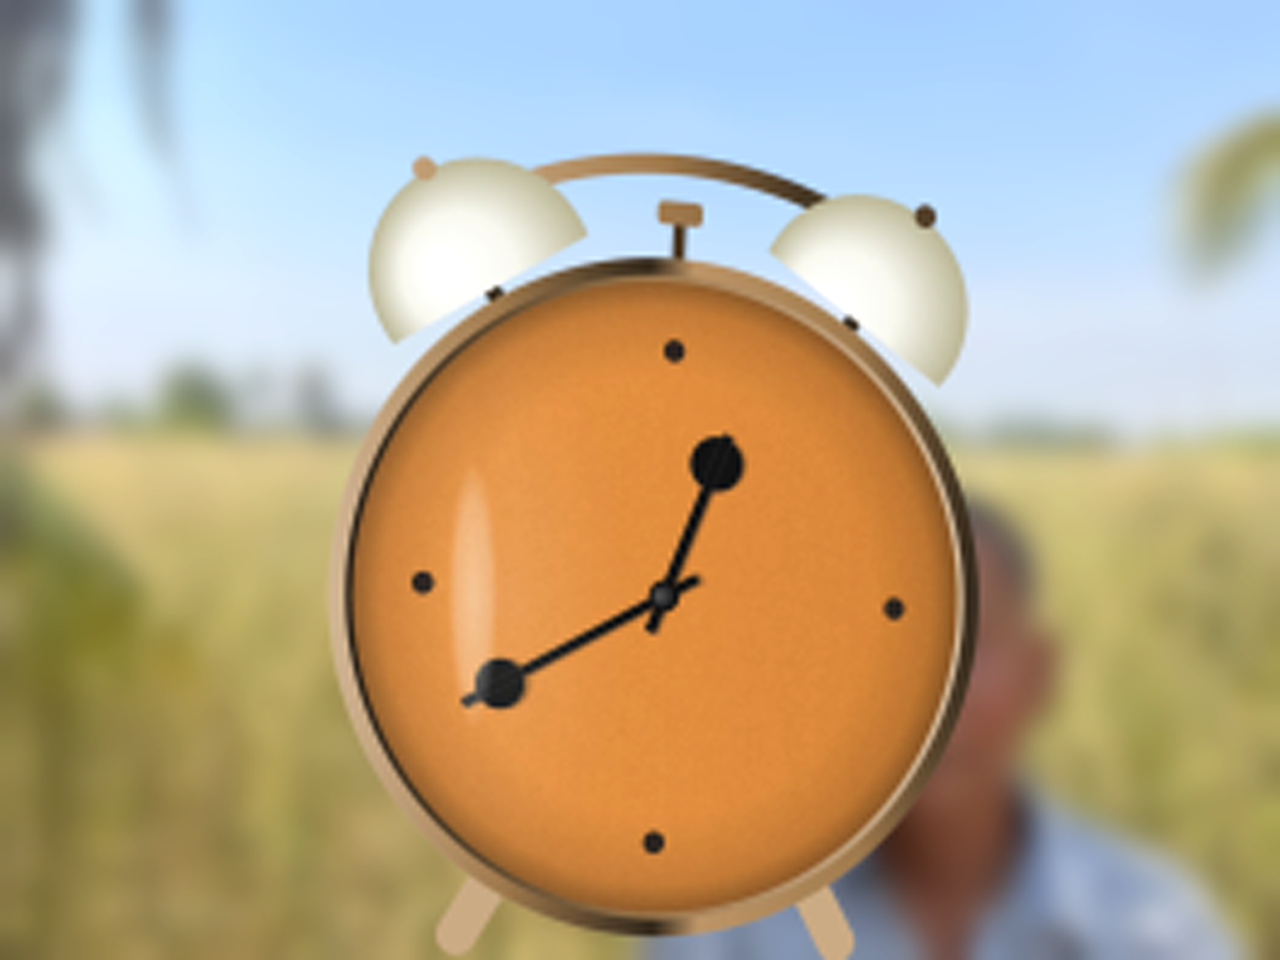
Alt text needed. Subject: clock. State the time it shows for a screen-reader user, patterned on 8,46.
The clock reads 12,40
